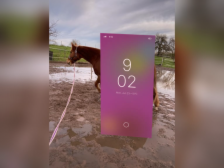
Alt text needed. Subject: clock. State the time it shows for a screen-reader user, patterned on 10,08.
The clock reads 9,02
